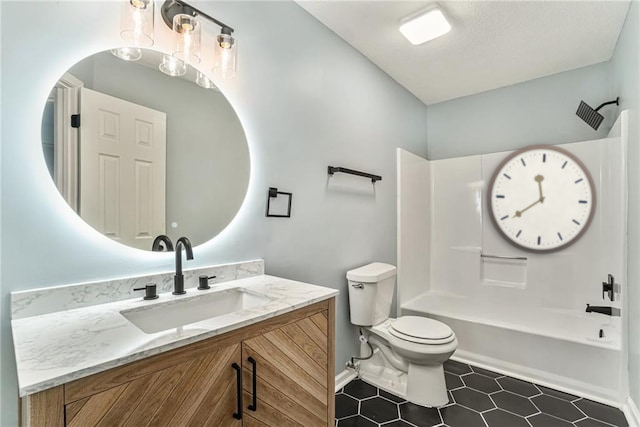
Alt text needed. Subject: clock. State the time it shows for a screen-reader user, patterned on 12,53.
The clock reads 11,39
